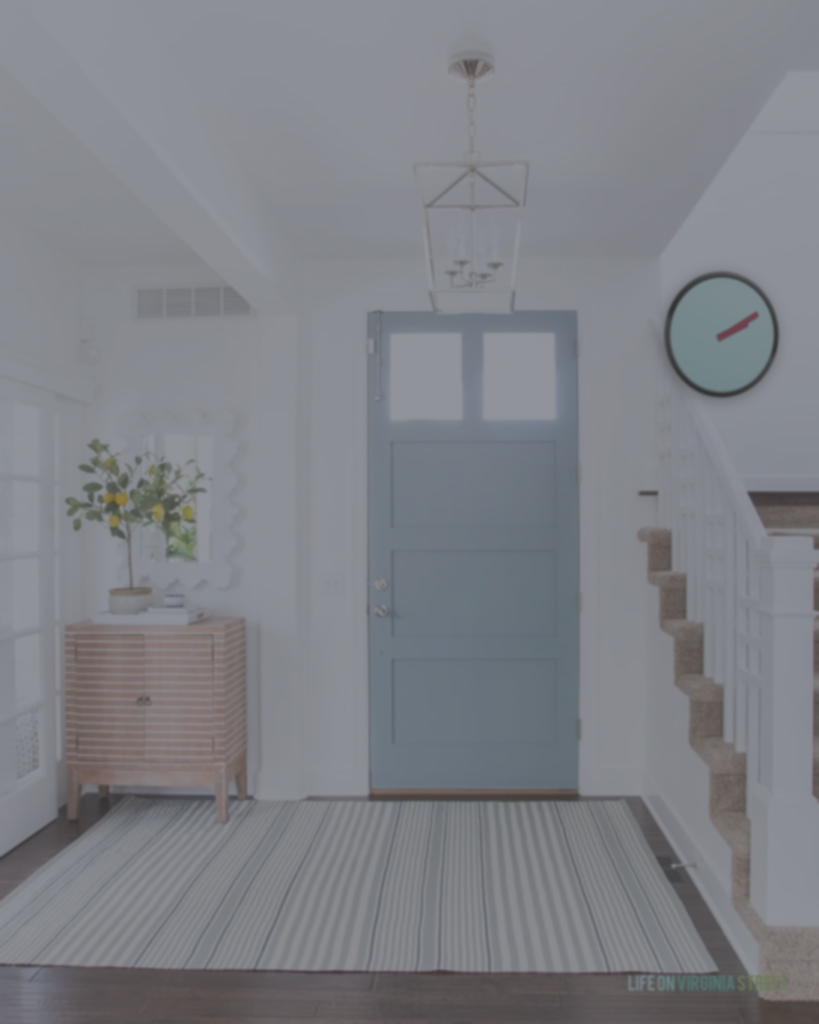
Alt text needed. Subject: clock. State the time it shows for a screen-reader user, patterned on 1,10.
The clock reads 2,10
